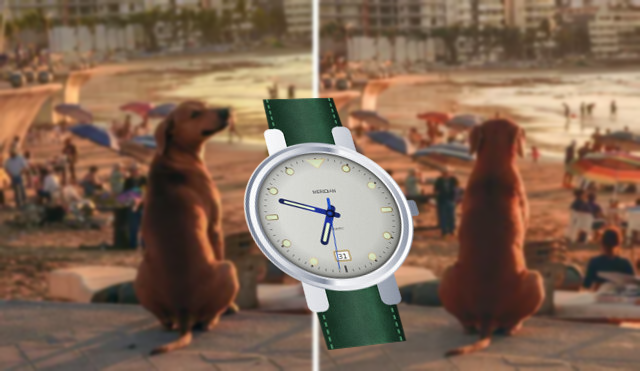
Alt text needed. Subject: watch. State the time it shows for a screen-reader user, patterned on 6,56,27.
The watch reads 6,48,31
